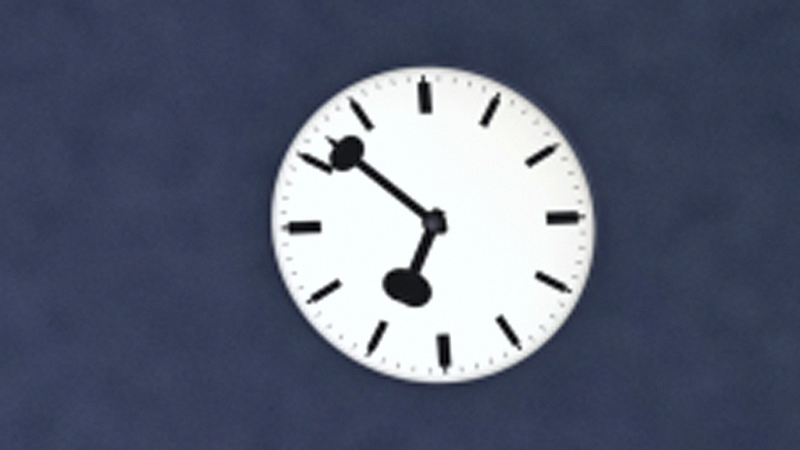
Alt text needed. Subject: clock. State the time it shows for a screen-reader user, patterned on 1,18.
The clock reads 6,52
